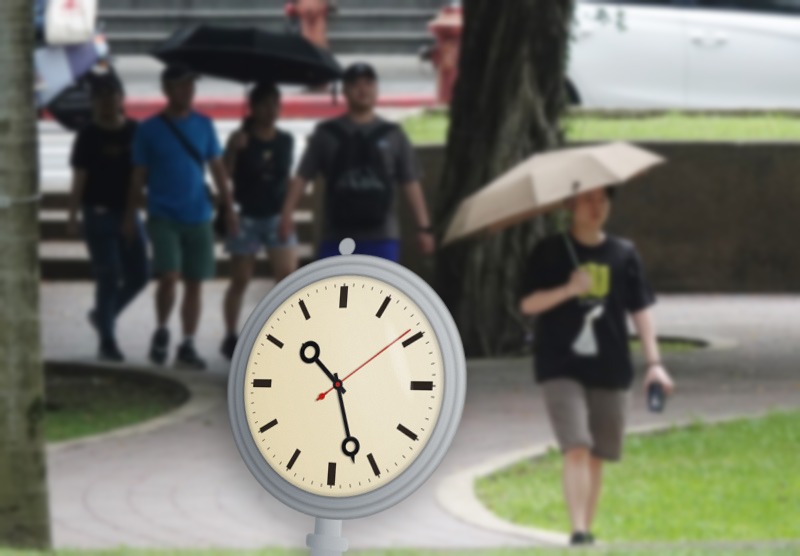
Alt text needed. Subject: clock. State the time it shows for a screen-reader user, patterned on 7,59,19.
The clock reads 10,27,09
